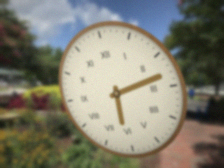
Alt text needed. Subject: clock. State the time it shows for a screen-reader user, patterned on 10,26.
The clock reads 6,13
